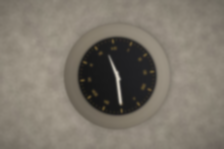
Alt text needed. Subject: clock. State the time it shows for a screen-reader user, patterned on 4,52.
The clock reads 11,30
